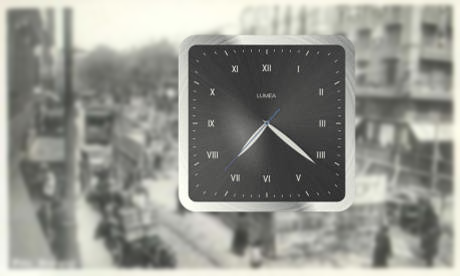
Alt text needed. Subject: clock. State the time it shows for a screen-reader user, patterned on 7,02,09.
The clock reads 7,21,37
